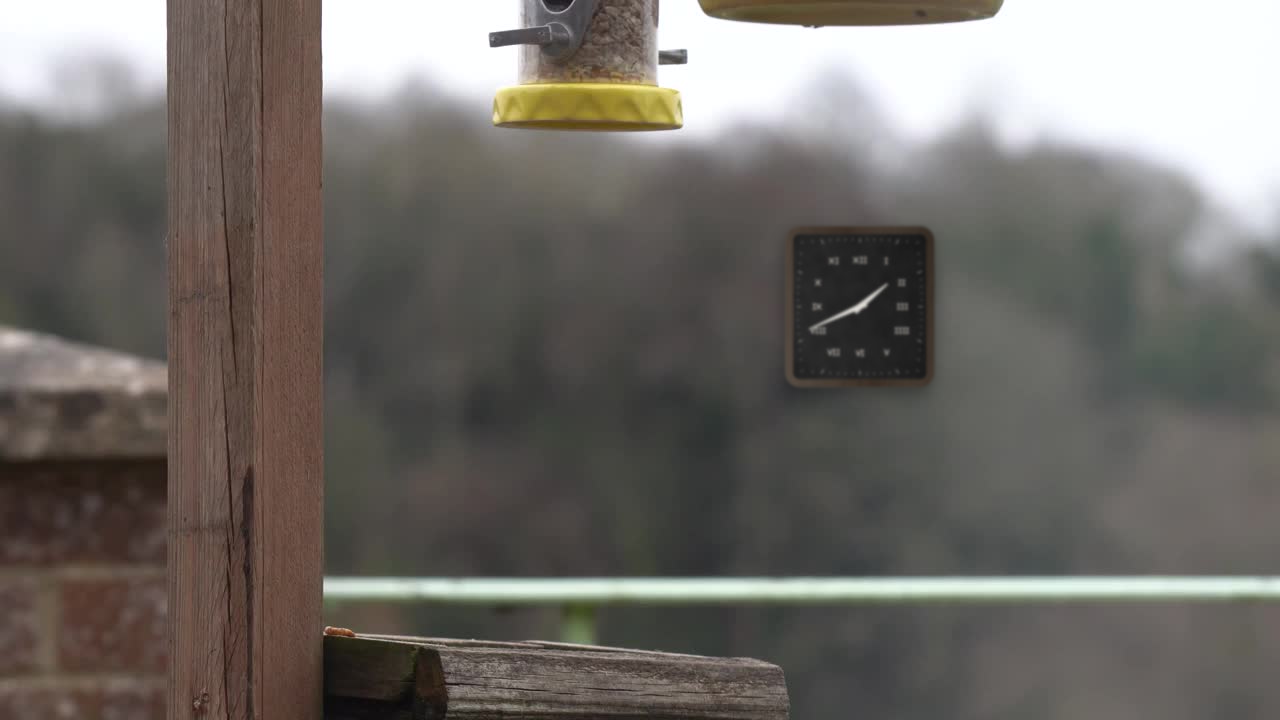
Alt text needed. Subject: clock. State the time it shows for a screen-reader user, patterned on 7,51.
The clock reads 1,41
